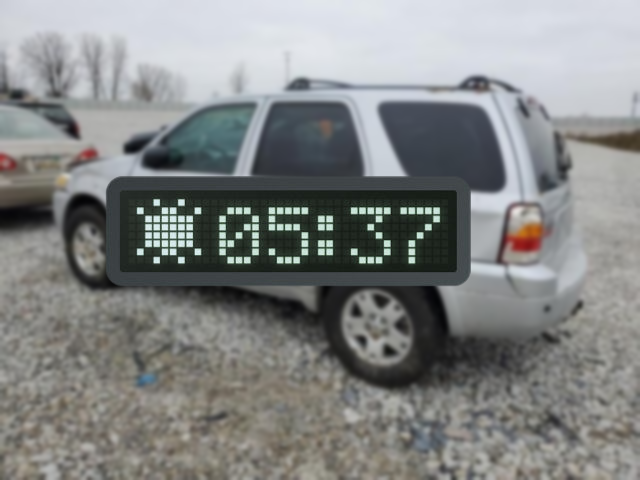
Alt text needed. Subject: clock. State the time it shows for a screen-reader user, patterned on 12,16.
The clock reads 5,37
